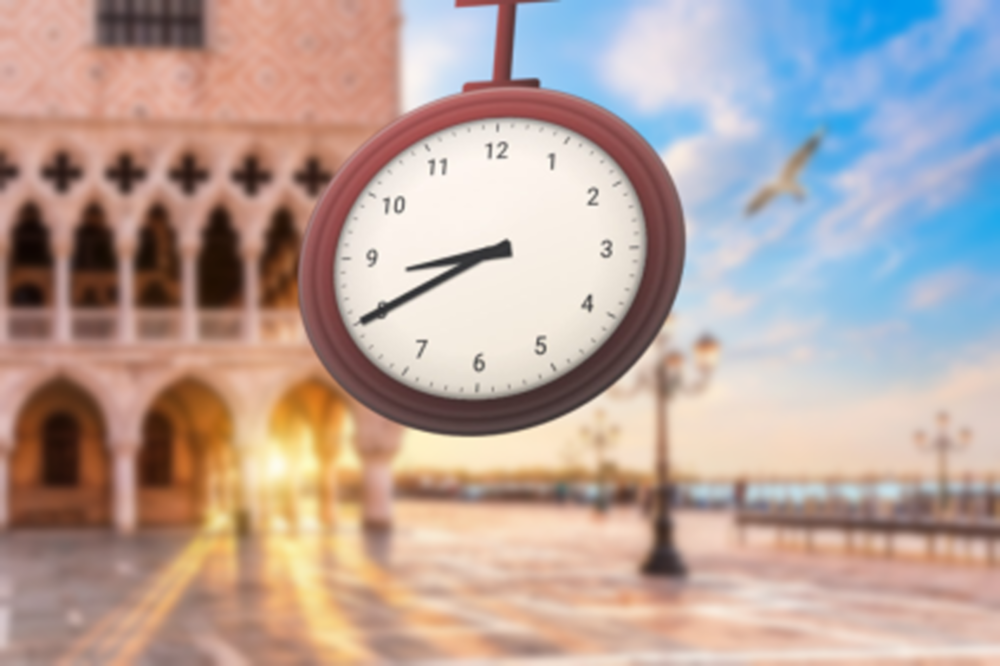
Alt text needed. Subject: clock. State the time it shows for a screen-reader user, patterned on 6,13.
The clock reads 8,40
